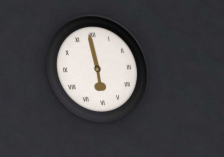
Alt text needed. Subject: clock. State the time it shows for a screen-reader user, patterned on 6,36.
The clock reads 5,59
